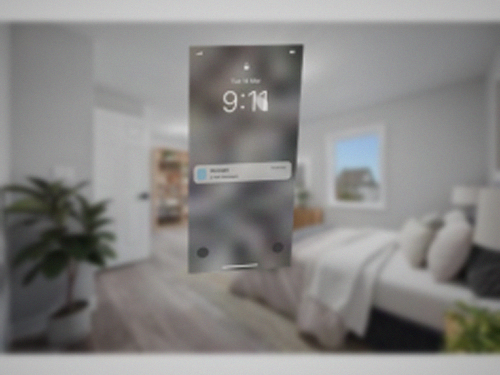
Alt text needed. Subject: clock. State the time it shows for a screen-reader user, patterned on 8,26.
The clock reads 9,11
